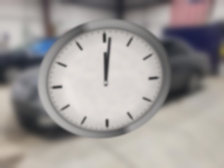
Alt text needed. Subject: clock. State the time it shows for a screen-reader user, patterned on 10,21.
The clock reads 12,01
